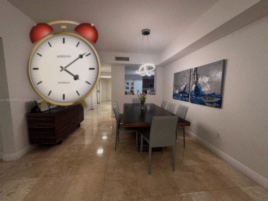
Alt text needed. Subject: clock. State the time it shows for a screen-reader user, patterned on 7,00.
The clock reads 4,09
